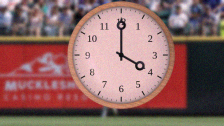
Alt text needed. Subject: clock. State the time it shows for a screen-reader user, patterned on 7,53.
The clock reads 4,00
